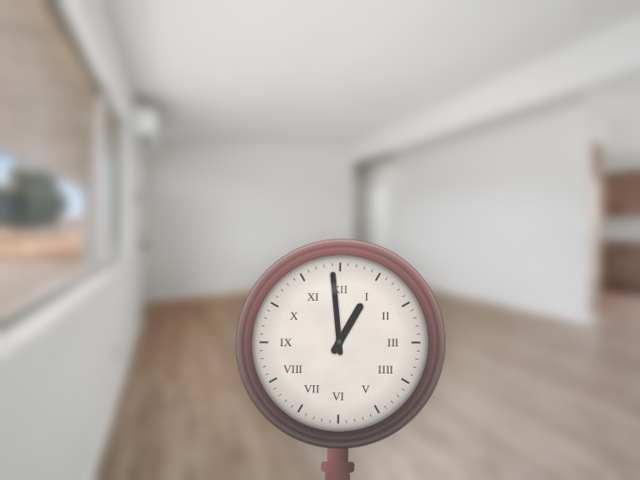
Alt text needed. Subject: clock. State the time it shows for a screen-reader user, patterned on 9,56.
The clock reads 12,59
